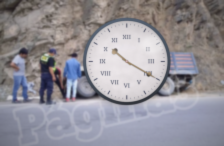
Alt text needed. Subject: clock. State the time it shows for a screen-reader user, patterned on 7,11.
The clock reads 10,20
